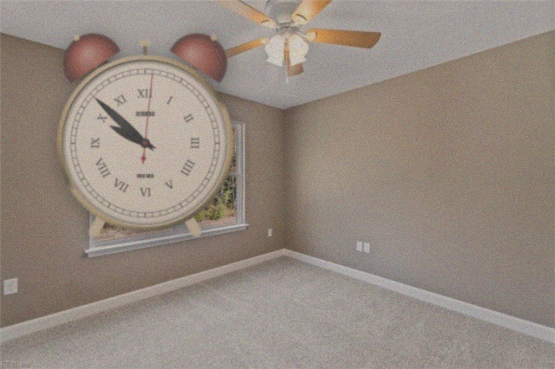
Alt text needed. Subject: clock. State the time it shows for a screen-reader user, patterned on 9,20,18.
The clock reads 9,52,01
